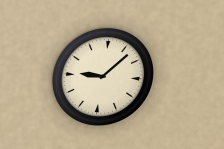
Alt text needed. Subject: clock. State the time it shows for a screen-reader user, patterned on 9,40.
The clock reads 9,07
